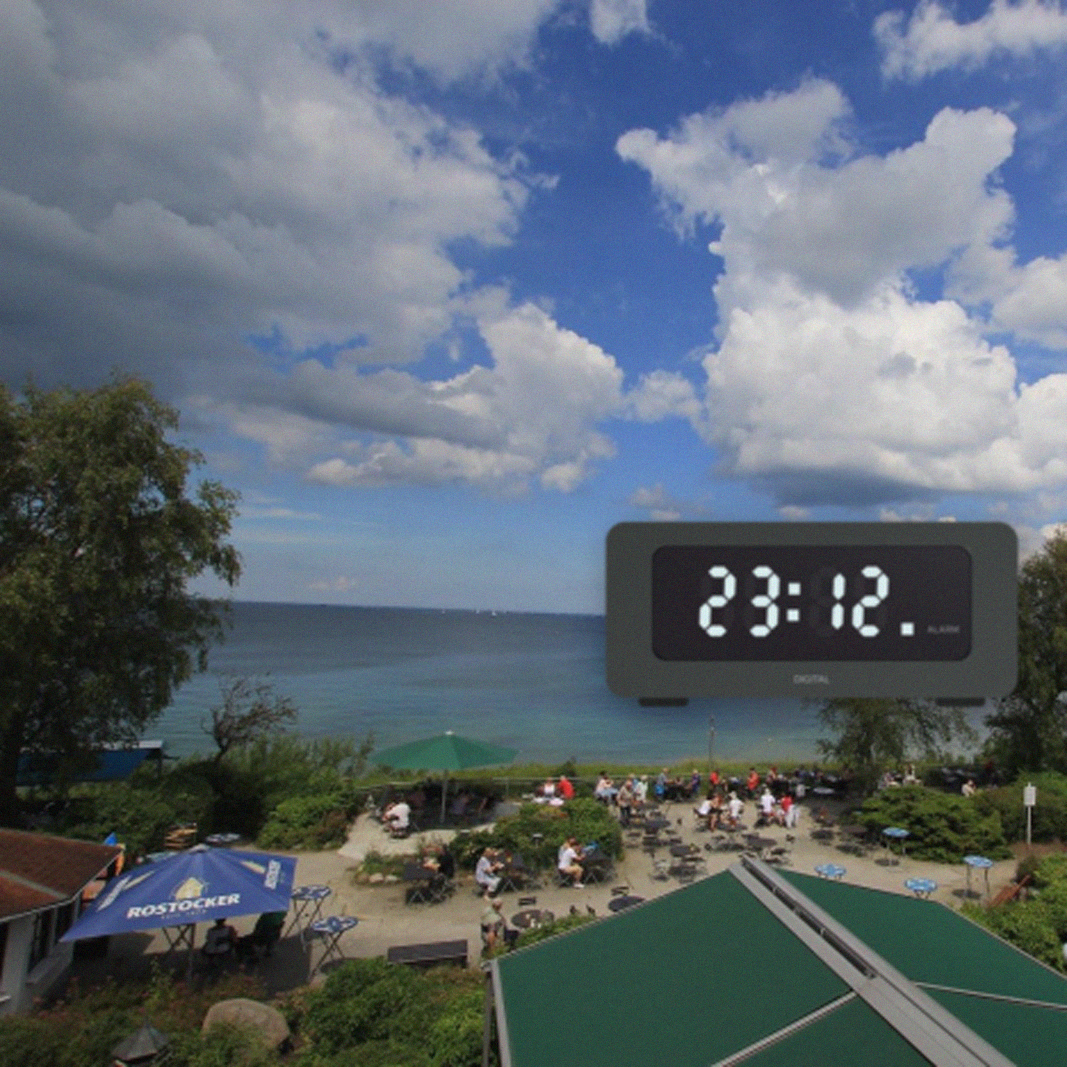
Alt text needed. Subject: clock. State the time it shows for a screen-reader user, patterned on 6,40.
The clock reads 23,12
